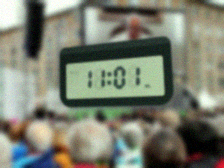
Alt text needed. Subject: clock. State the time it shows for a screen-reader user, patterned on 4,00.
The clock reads 11,01
